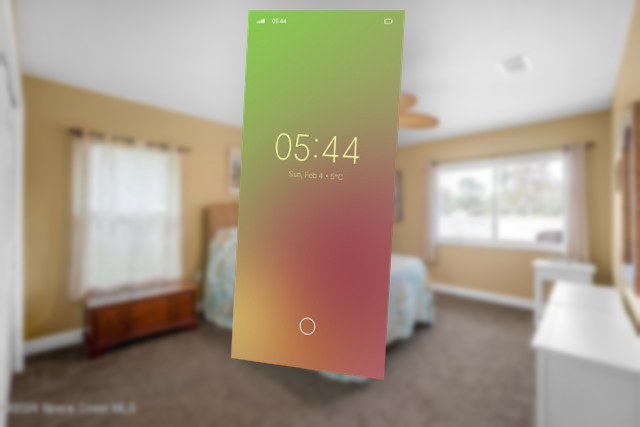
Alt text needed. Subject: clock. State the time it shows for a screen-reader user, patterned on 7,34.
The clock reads 5,44
